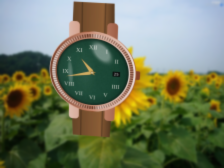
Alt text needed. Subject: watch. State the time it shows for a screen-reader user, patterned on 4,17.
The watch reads 10,43
